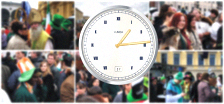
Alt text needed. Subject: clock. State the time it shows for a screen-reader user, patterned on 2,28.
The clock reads 1,14
